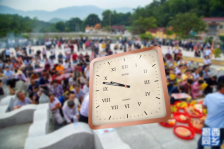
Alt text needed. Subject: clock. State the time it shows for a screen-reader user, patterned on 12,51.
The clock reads 9,48
